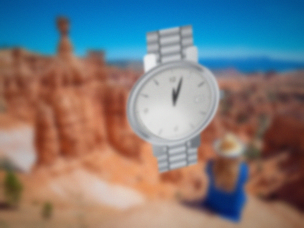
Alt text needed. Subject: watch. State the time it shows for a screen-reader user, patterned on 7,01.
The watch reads 12,03
